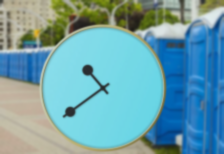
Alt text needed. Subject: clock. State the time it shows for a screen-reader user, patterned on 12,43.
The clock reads 10,39
